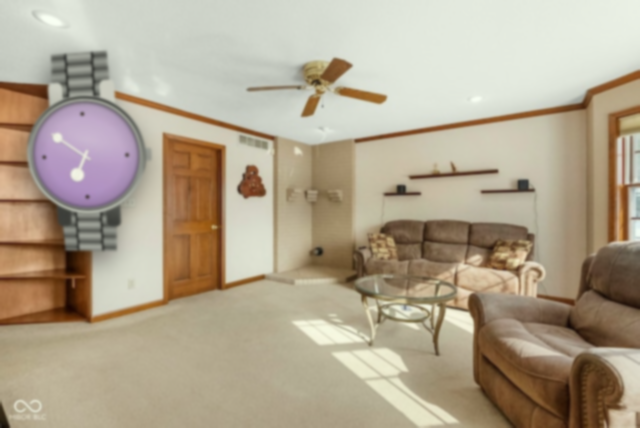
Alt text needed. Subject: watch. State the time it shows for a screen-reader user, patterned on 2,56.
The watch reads 6,51
